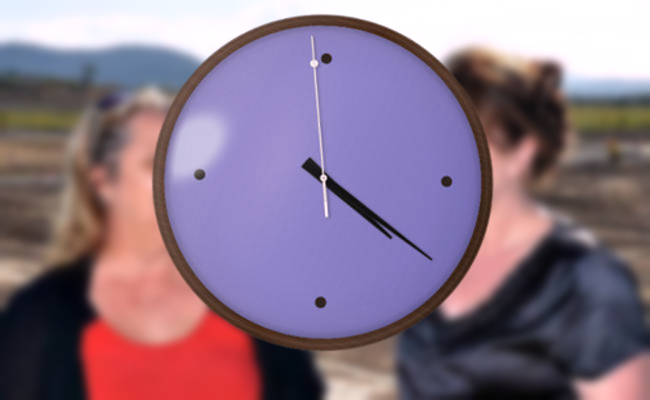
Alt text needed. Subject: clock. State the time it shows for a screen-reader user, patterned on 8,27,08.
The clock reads 4,20,59
